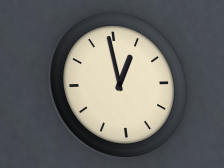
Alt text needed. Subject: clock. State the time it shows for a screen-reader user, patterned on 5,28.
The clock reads 12,59
